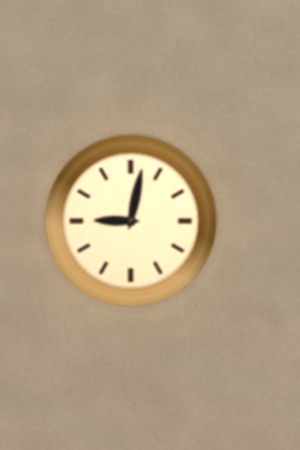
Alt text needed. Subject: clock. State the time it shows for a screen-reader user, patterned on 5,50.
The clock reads 9,02
